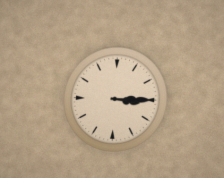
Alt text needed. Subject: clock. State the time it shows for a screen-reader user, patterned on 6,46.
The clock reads 3,15
